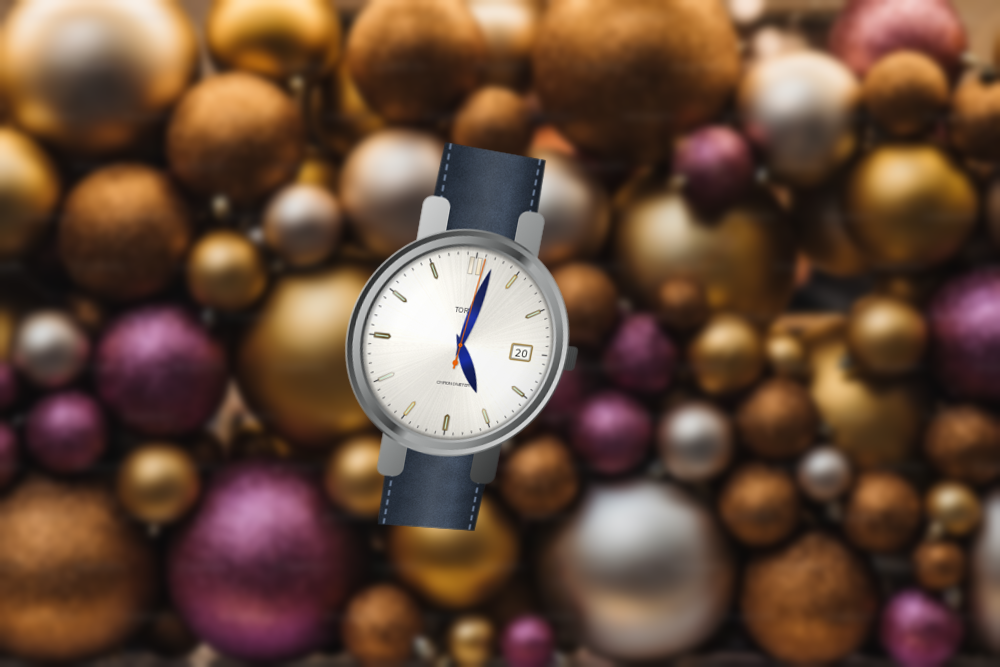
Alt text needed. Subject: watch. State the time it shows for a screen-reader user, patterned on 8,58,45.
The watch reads 5,02,01
